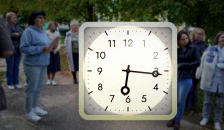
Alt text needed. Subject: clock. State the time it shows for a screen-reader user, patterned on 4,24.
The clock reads 6,16
